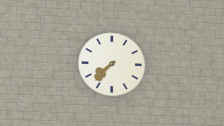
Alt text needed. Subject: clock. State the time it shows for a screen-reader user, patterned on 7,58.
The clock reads 7,37
